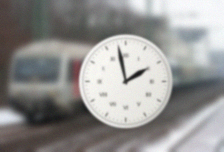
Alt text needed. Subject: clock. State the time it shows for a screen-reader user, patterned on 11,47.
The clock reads 1,58
